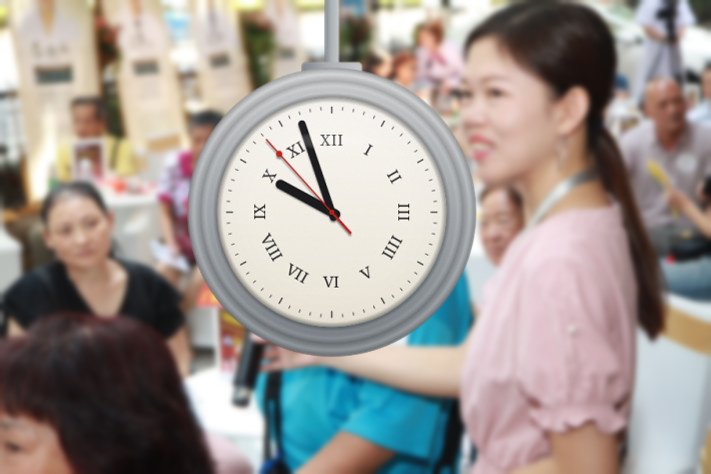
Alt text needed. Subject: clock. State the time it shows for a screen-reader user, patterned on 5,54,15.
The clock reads 9,56,53
